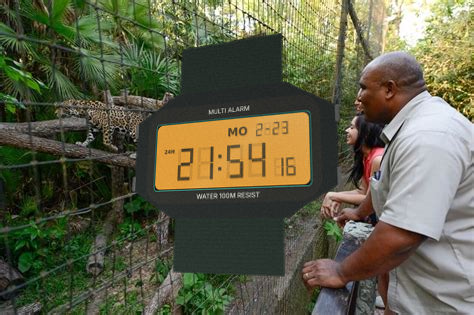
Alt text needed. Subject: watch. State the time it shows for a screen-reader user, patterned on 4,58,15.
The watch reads 21,54,16
